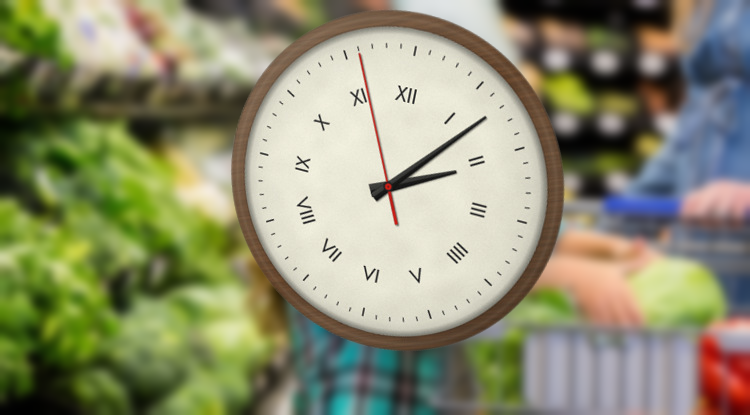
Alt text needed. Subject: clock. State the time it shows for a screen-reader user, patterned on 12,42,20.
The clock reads 2,06,56
